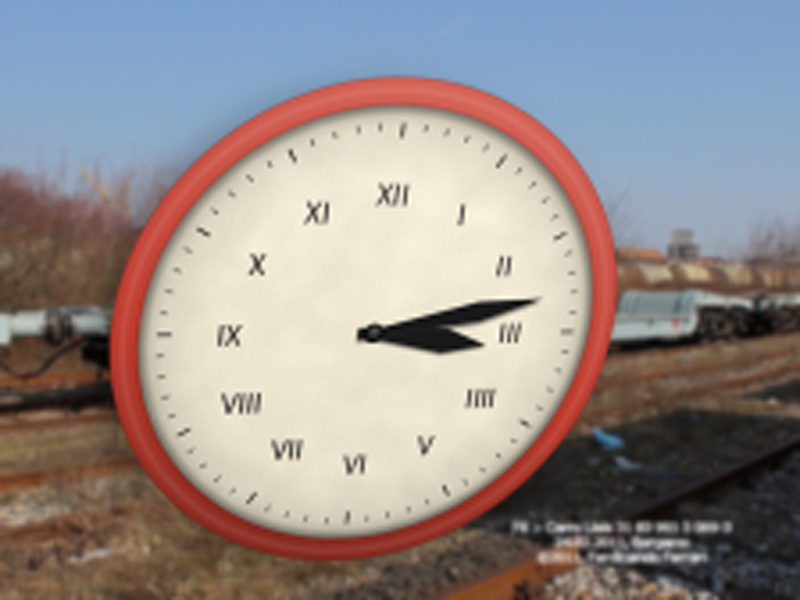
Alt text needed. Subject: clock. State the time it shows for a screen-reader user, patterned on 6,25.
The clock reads 3,13
